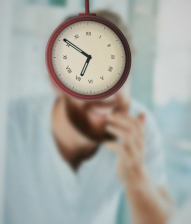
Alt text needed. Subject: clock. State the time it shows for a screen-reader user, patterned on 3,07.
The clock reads 6,51
